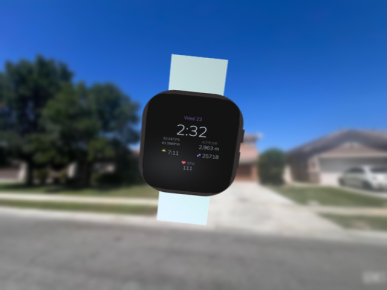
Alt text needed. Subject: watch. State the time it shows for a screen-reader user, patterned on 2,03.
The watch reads 2,32
